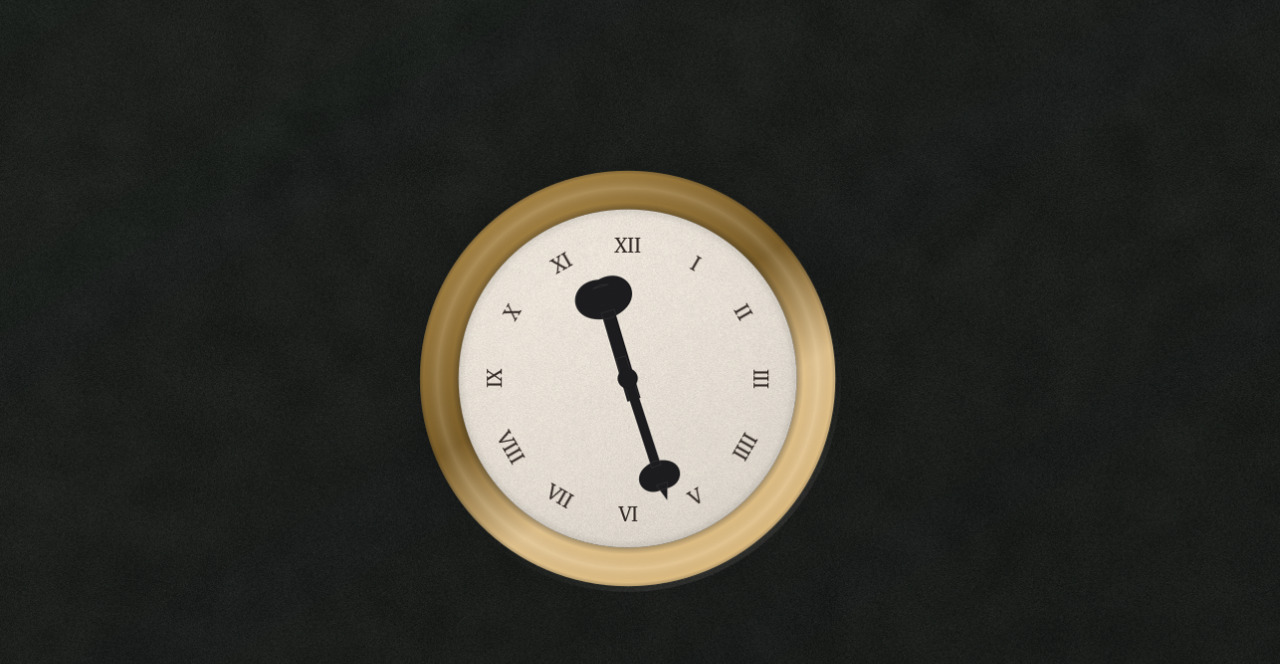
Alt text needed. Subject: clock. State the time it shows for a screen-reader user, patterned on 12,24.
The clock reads 11,27
